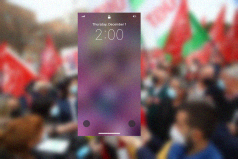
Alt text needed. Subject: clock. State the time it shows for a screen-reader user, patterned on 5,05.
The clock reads 2,00
